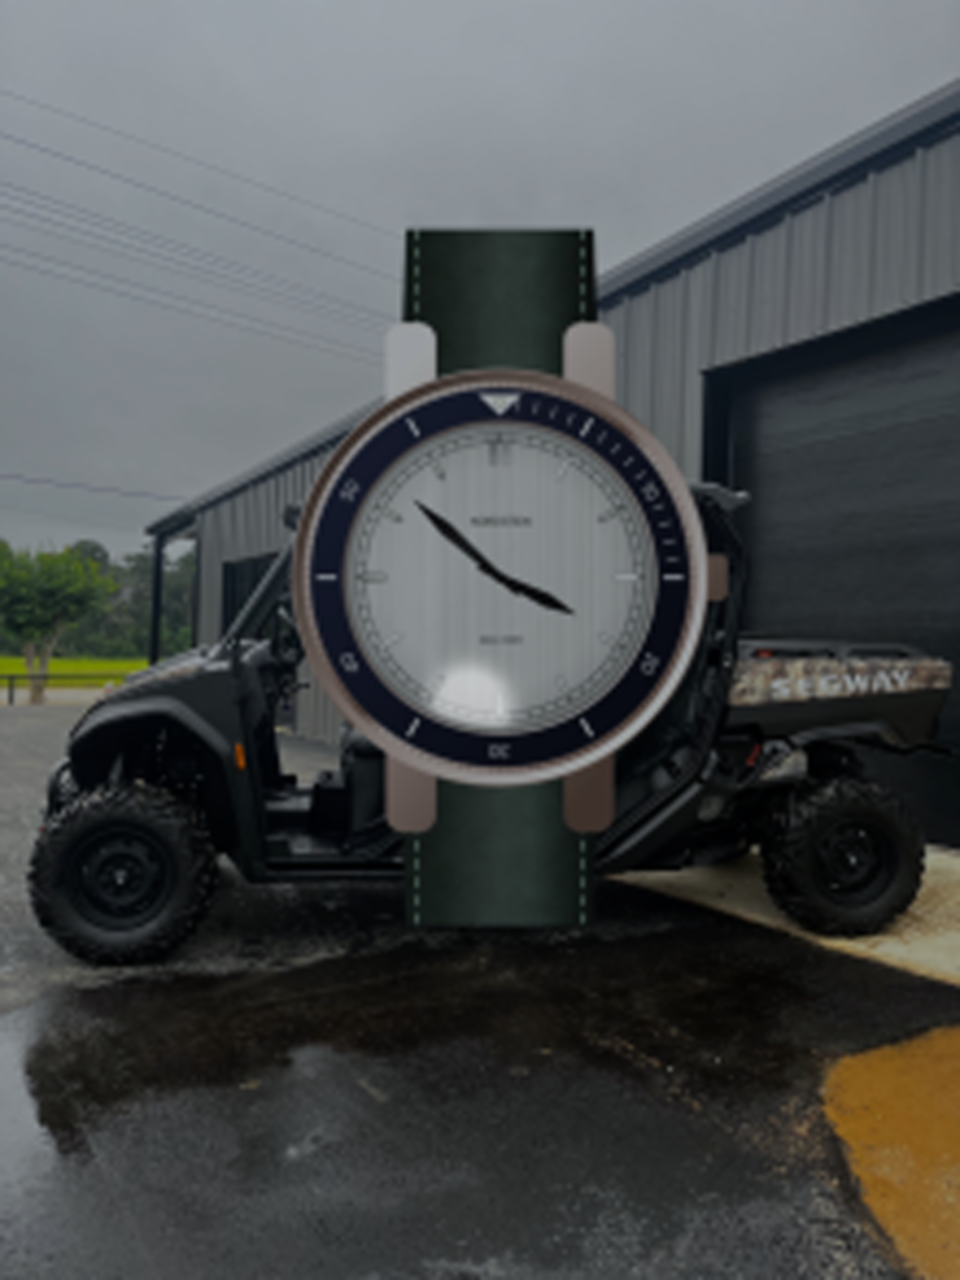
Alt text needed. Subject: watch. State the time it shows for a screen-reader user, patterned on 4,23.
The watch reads 3,52
